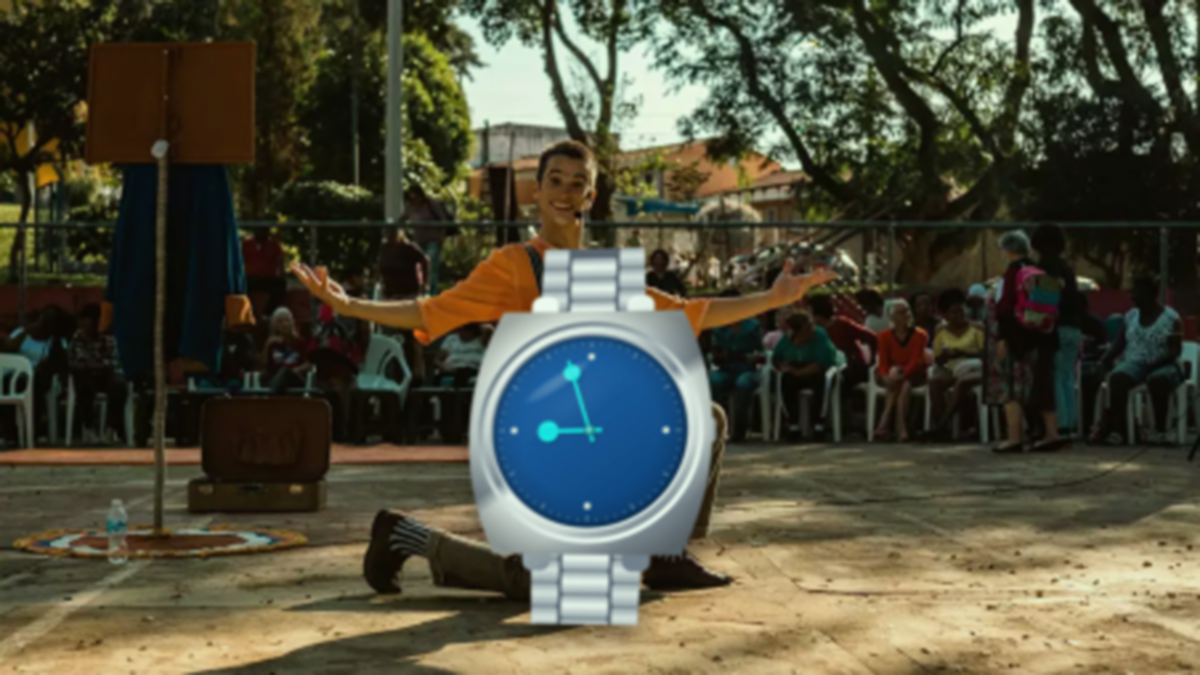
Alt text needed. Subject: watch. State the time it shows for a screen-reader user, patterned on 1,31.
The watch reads 8,57
